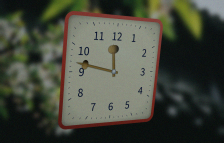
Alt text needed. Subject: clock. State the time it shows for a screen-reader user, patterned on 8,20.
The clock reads 11,47
